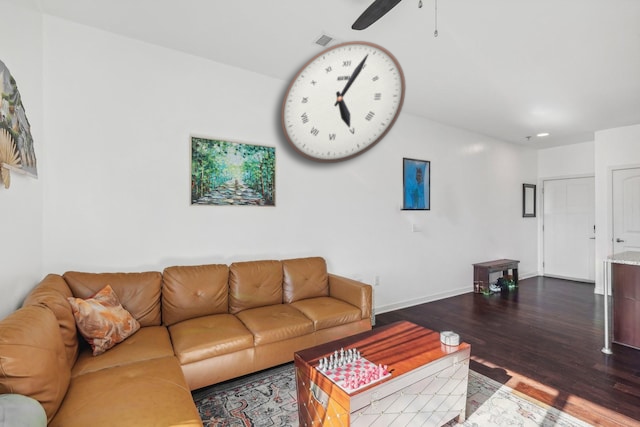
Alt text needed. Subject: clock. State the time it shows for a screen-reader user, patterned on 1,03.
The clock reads 5,04
